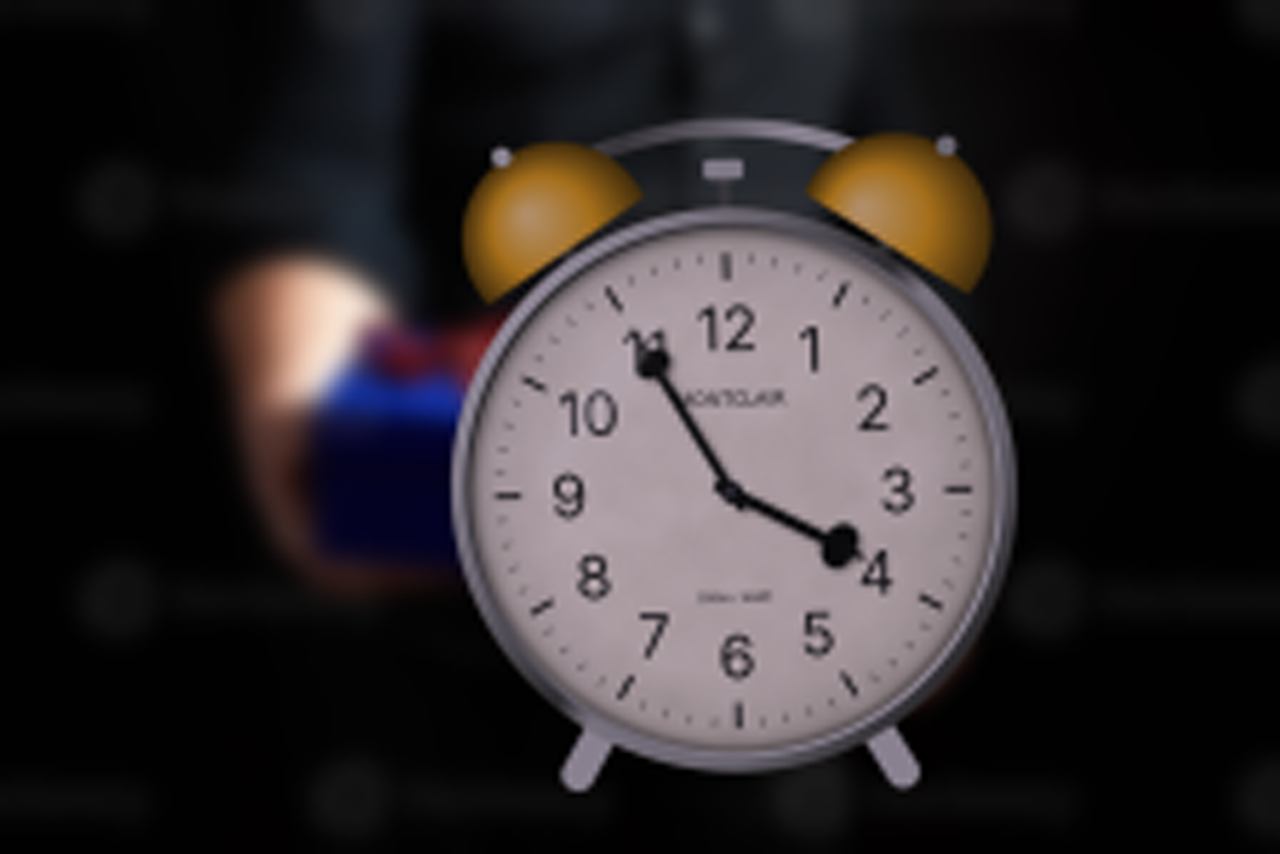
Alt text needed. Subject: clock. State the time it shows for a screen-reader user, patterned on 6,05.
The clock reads 3,55
